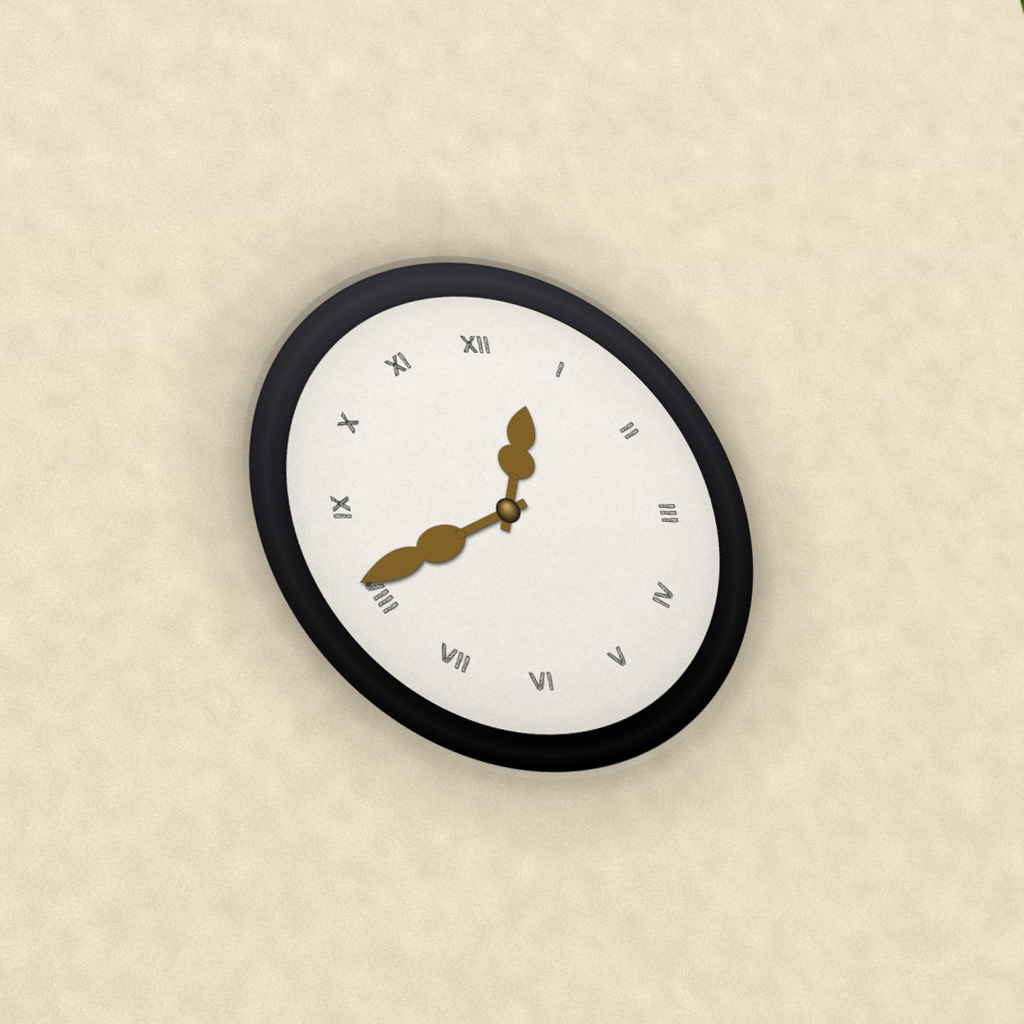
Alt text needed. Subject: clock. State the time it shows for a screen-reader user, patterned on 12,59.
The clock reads 12,41
